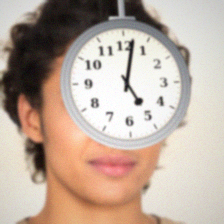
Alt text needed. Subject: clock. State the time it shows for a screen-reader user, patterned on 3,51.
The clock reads 5,02
